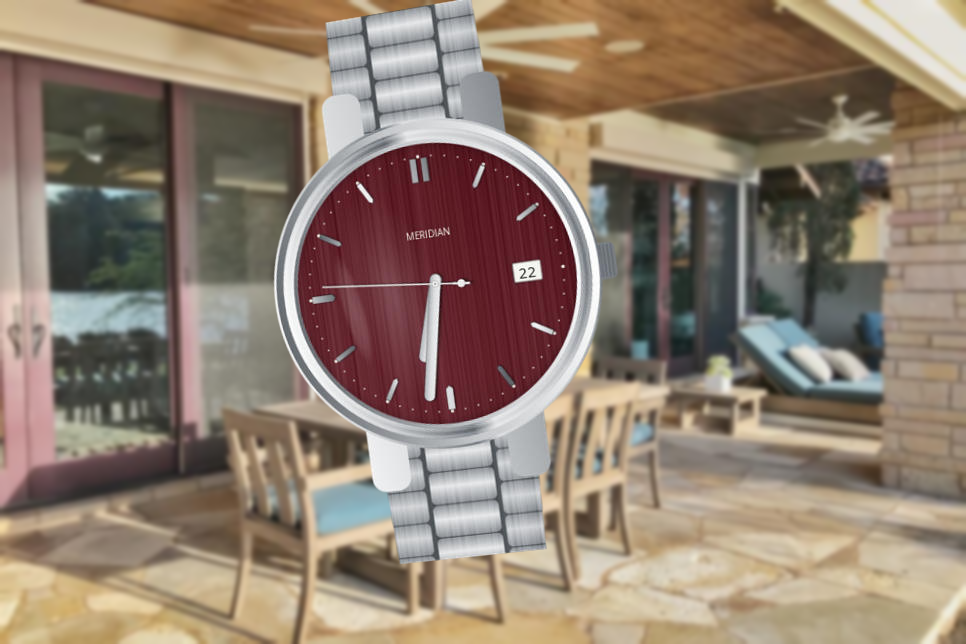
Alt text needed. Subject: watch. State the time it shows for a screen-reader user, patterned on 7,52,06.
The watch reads 6,31,46
